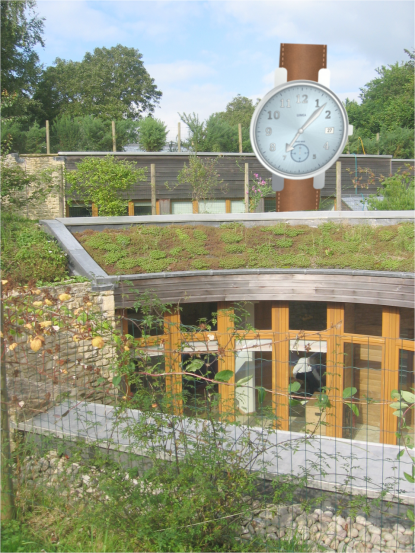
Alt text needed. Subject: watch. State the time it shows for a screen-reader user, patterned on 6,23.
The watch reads 7,07
